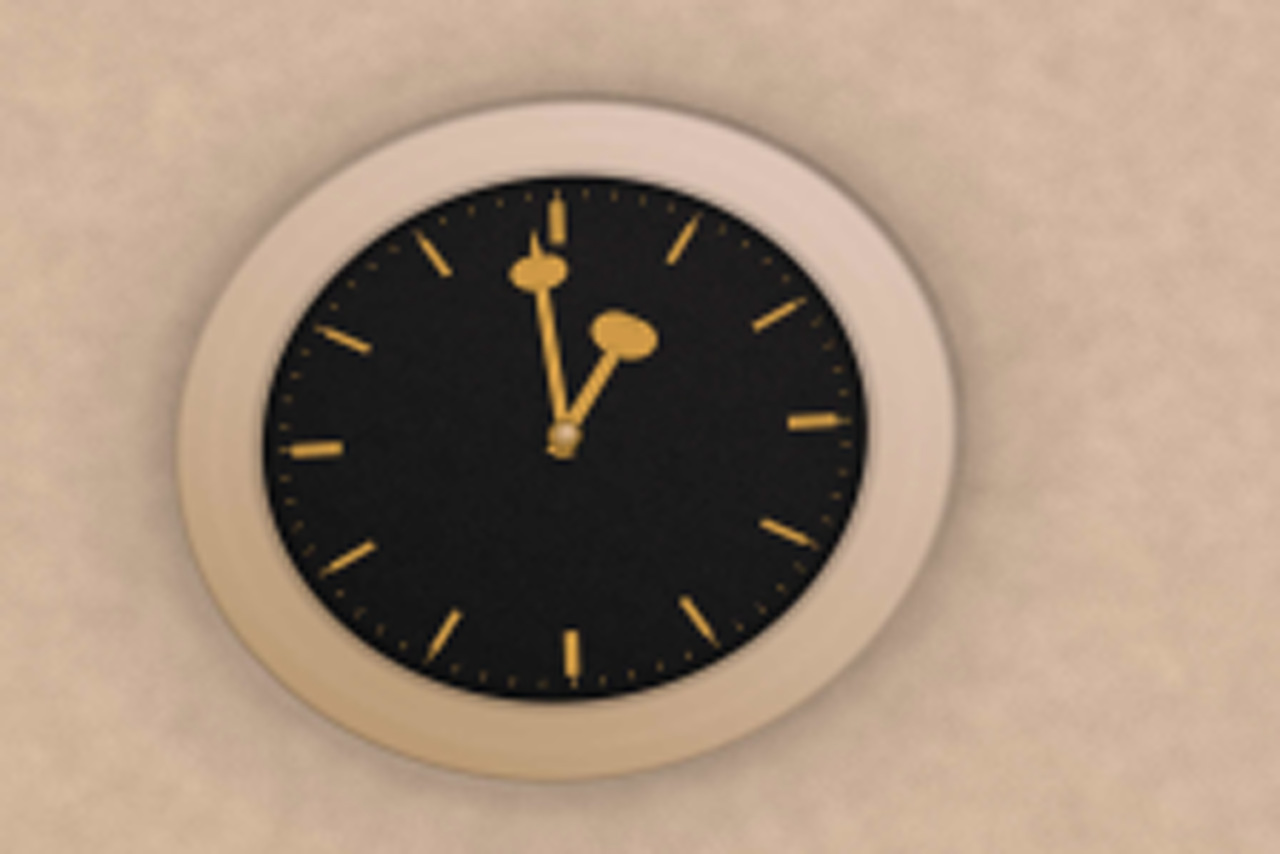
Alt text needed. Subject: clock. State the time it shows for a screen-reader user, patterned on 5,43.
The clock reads 12,59
